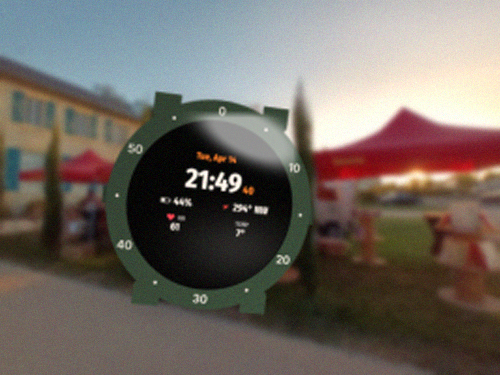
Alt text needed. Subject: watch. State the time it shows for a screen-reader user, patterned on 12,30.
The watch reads 21,49
